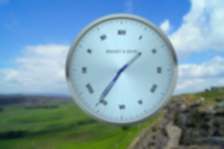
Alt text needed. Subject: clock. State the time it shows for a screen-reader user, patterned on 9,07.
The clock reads 1,36
